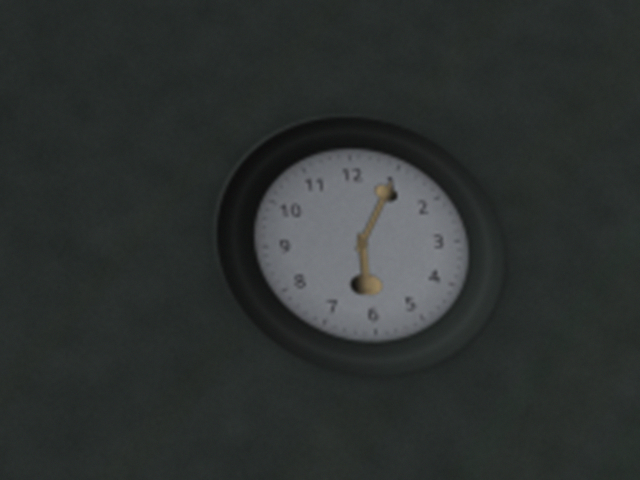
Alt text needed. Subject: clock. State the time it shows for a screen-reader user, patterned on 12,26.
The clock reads 6,05
